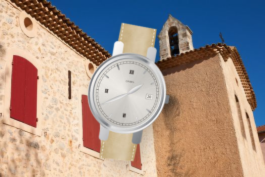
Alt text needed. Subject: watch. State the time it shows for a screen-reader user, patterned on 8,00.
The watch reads 1,40
